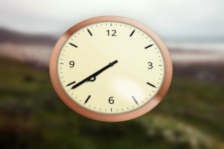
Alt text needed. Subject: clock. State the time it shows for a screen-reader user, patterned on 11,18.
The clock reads 7,39
